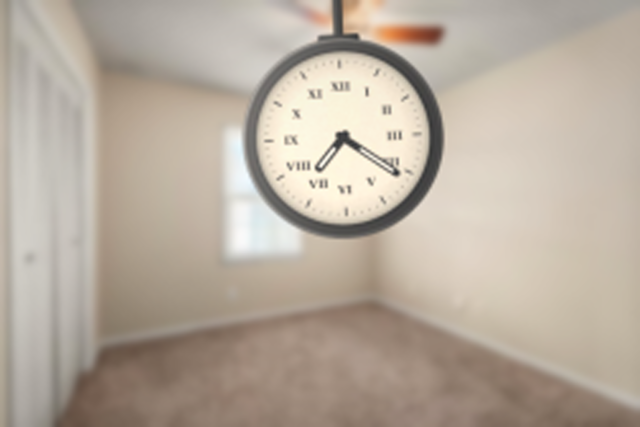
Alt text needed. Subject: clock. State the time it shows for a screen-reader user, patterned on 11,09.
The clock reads 7,21
